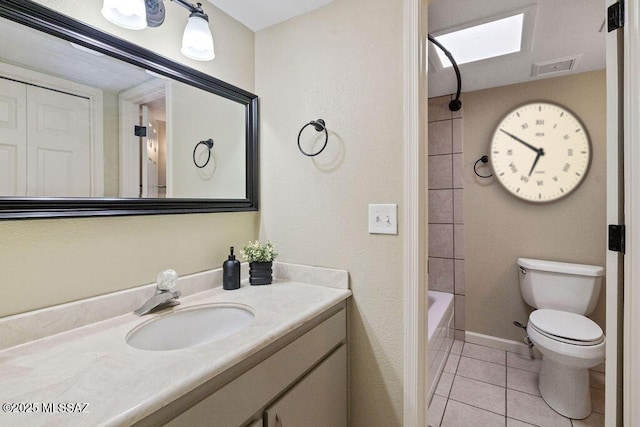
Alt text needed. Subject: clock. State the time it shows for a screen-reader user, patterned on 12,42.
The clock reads 6,50
